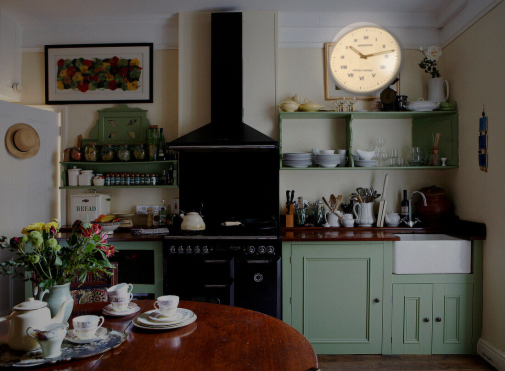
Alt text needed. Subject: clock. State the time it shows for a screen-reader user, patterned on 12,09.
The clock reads 10,13
